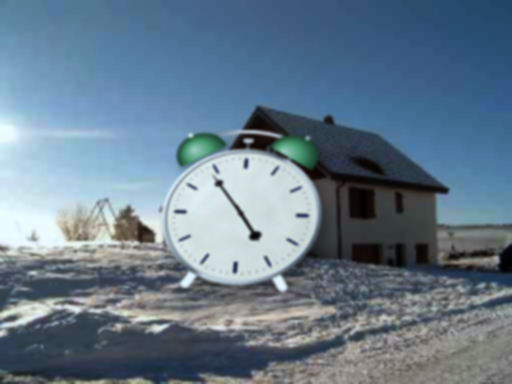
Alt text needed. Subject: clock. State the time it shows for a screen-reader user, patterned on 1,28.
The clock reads 4,54
